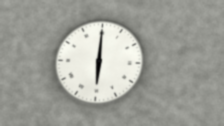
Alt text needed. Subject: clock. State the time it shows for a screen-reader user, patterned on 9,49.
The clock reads 6,00
